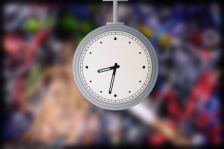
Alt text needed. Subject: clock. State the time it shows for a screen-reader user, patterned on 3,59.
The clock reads 8,32
